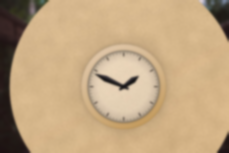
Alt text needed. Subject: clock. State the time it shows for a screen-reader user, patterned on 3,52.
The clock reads 1,49
